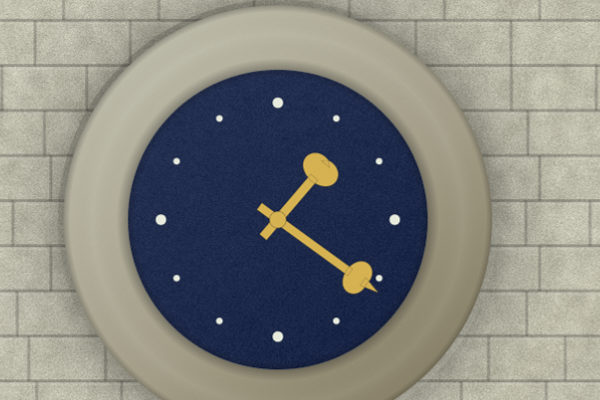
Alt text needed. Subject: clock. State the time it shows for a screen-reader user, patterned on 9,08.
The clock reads 1,21
